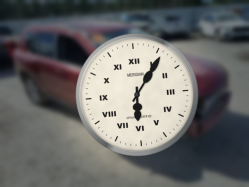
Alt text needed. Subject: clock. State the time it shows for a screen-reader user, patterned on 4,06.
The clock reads 6,06
